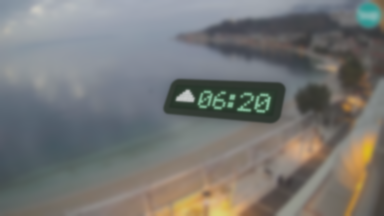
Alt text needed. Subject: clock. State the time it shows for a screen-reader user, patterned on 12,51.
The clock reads 6,20
